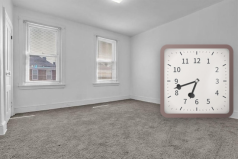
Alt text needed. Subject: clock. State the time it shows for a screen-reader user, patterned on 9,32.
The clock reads 6,42
